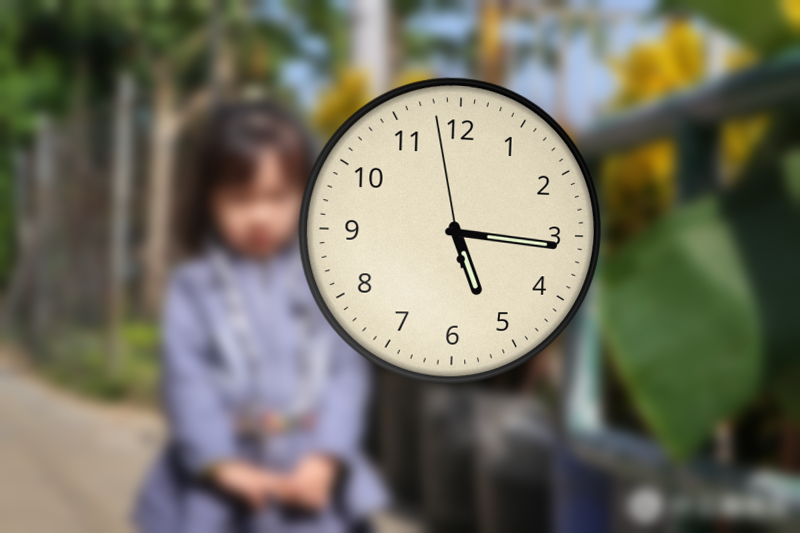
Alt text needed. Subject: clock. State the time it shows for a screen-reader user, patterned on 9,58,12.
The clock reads 5,15,58
